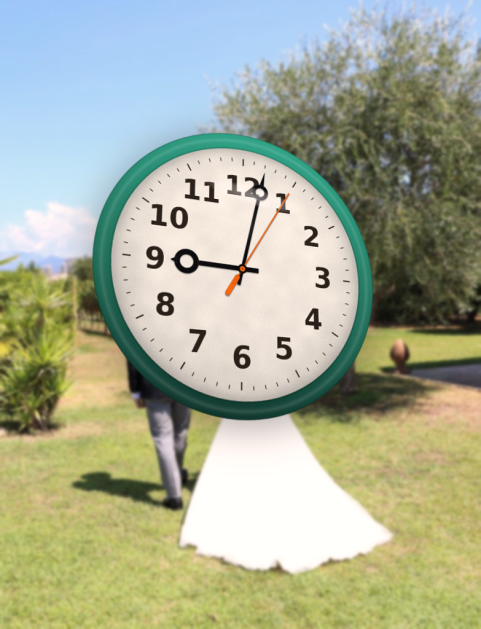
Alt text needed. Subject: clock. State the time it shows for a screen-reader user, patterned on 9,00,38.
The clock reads 9,02,05
